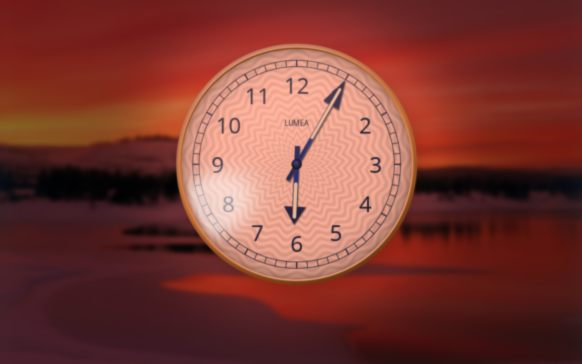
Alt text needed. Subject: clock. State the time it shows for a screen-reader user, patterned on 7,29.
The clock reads 6,05
